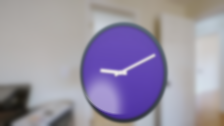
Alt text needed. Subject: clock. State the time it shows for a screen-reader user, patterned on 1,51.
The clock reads 9,11
